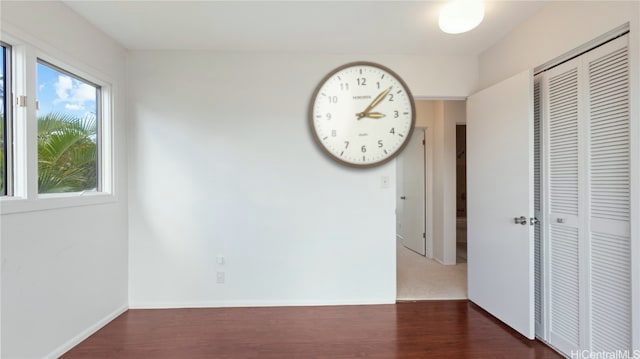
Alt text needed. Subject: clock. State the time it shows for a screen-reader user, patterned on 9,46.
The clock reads 3,08
